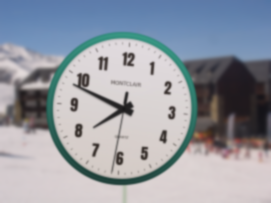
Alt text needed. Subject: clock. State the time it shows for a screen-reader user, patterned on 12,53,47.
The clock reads 7,48,31
